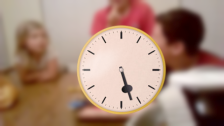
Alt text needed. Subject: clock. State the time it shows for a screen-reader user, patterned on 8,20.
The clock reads 5,27
